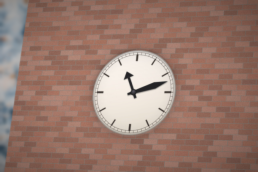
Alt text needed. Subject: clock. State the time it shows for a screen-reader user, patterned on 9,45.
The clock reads 11,12
